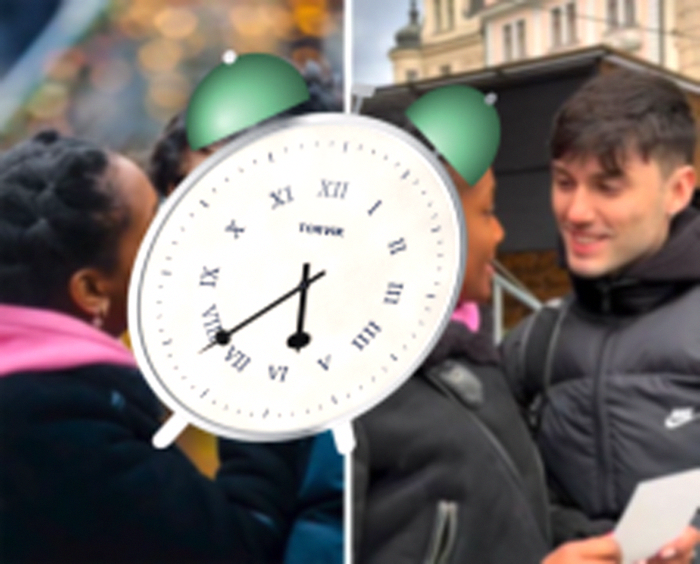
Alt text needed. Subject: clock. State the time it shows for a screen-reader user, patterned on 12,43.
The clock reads 5,38
